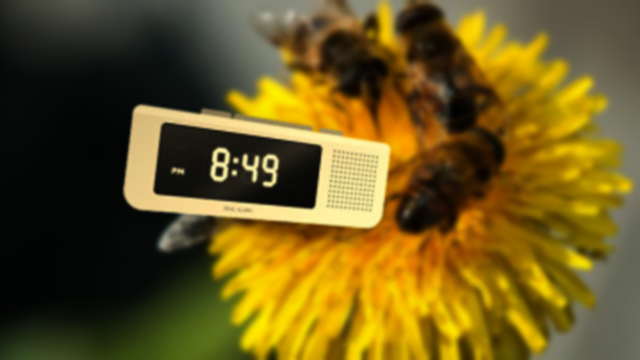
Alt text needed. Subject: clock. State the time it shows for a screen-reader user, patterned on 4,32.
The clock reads 8,49
